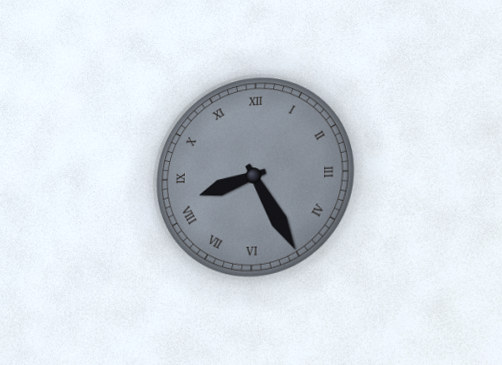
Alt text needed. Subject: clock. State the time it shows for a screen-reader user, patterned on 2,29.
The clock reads 8,25
